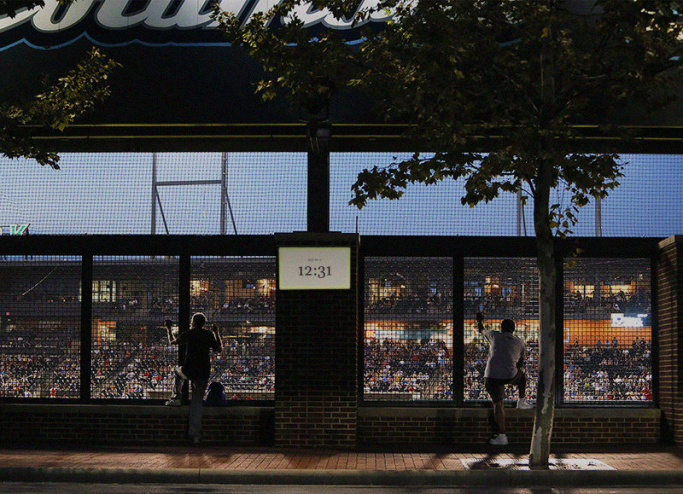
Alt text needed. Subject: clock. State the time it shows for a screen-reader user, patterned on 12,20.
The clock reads 12,31
